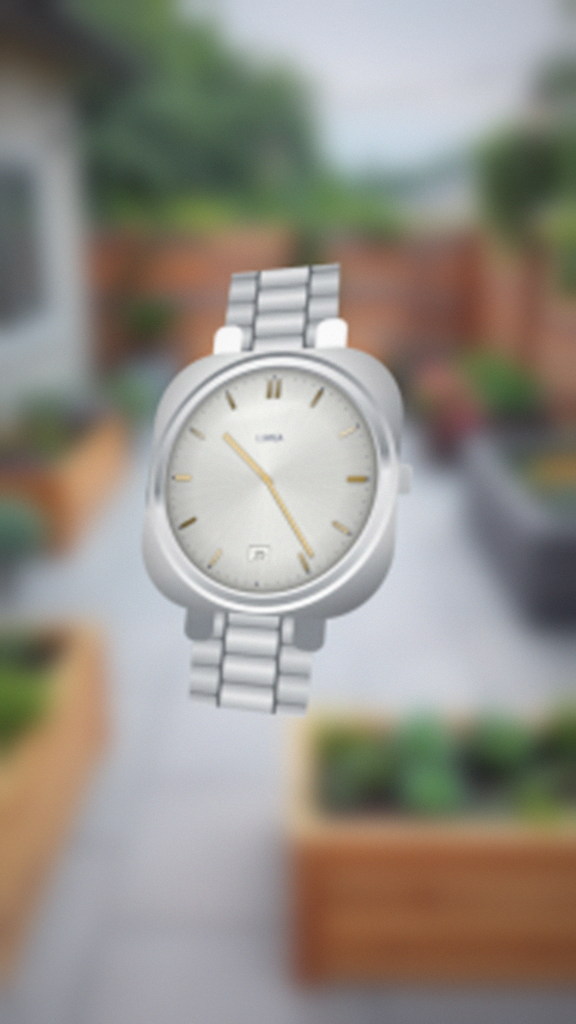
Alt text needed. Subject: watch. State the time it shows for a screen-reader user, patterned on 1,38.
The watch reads 10,24
